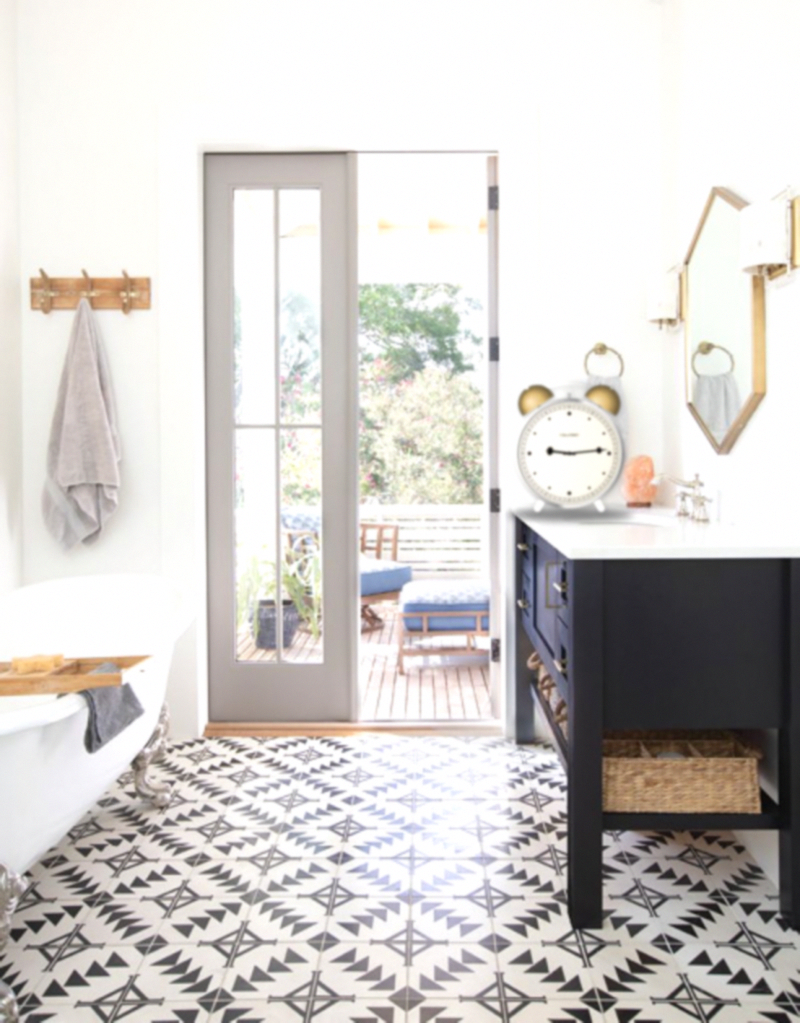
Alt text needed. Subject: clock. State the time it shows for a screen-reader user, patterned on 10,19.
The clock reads 9,14
